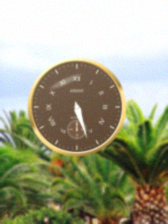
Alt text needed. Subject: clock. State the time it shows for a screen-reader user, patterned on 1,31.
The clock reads 5,27
